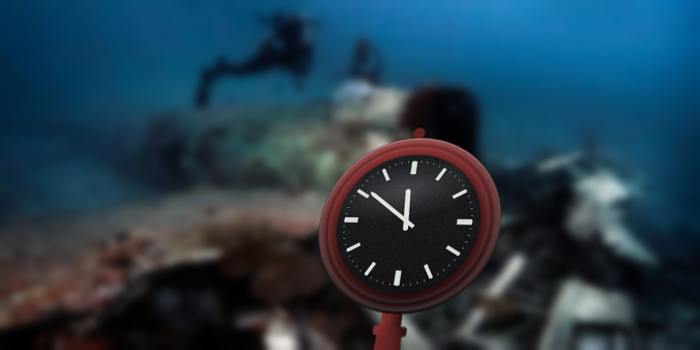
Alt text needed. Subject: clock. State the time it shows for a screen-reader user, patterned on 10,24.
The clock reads 11,51
